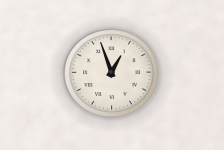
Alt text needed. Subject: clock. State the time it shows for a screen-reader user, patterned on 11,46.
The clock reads 12,57
